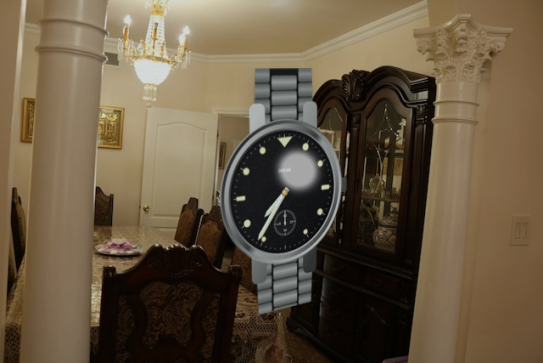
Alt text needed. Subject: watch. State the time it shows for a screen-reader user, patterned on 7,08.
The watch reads 7,36
